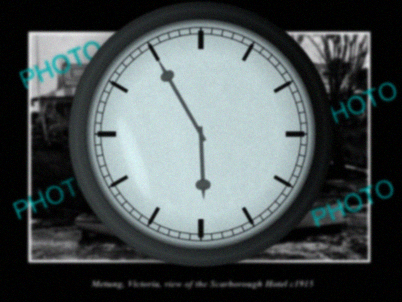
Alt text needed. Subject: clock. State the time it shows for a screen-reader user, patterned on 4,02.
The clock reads 5,55
